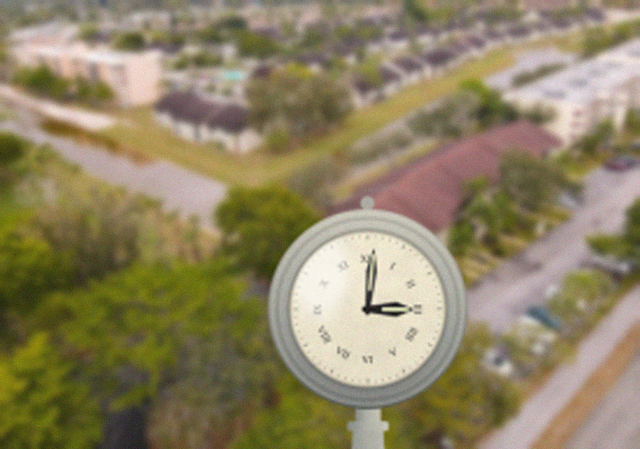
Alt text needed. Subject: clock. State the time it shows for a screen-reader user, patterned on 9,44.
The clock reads 3,01
